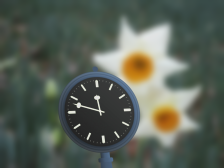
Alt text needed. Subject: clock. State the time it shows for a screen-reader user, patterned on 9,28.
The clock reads 11,48
